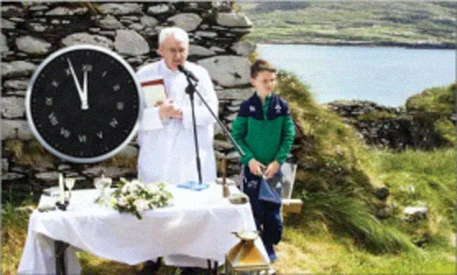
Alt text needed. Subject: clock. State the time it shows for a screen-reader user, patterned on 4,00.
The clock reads 11,56
